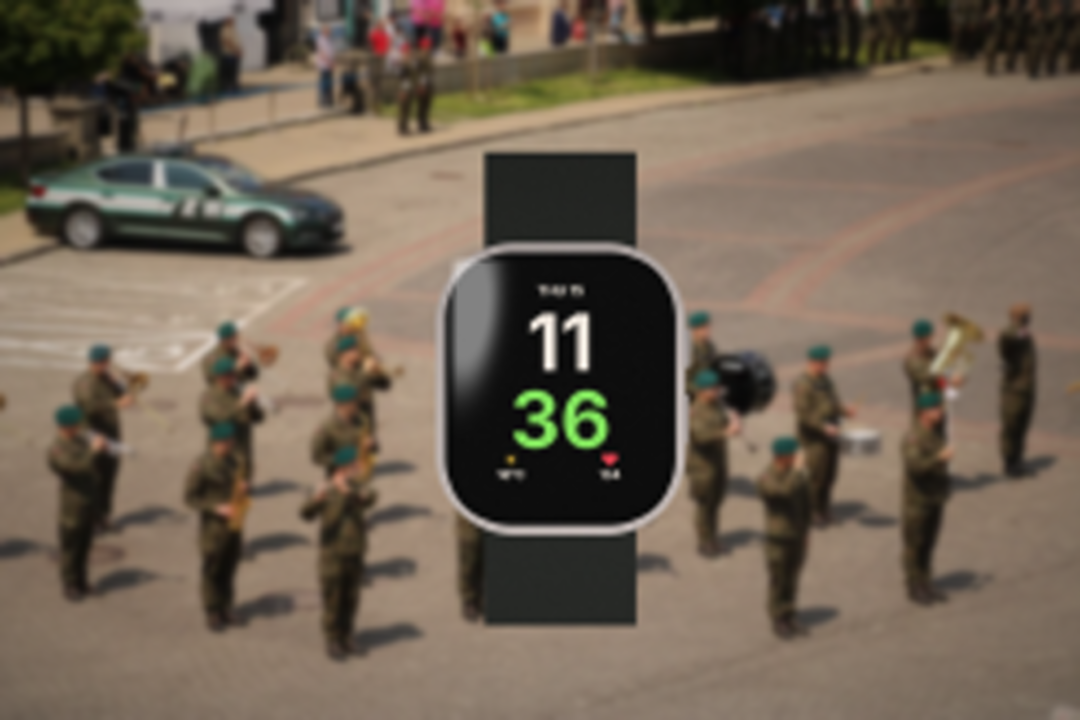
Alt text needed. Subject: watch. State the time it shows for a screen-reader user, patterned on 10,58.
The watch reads 11,36
